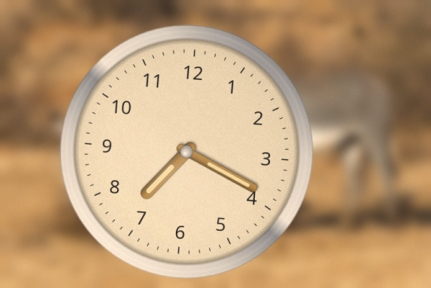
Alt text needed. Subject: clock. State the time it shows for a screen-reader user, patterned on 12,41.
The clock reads 7,19
